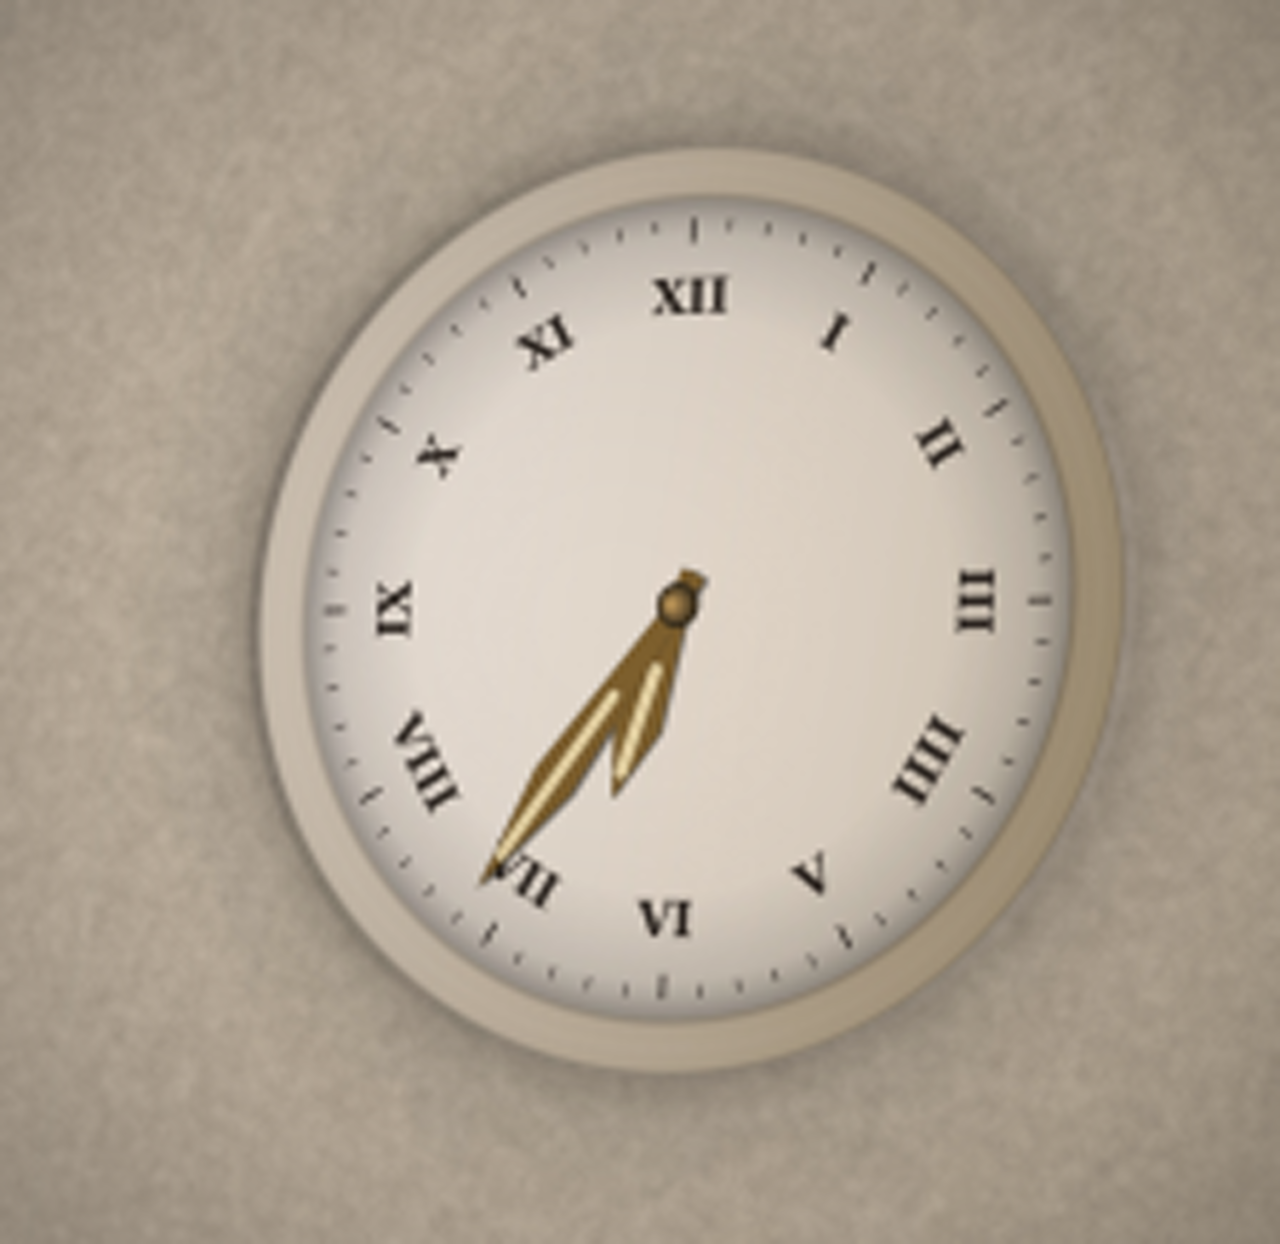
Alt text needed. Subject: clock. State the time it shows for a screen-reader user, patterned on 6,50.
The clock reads 6,36
